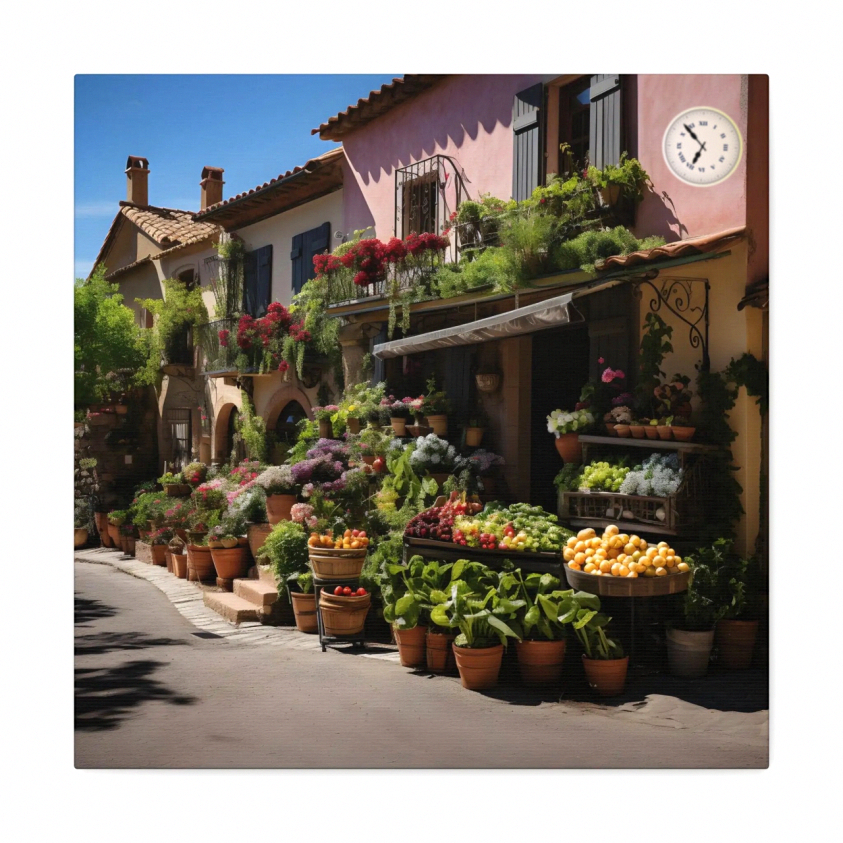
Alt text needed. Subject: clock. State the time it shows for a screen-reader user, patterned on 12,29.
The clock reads 6,53
